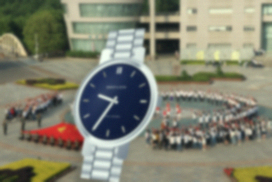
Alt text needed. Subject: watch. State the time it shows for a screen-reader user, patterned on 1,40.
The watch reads 9,35
